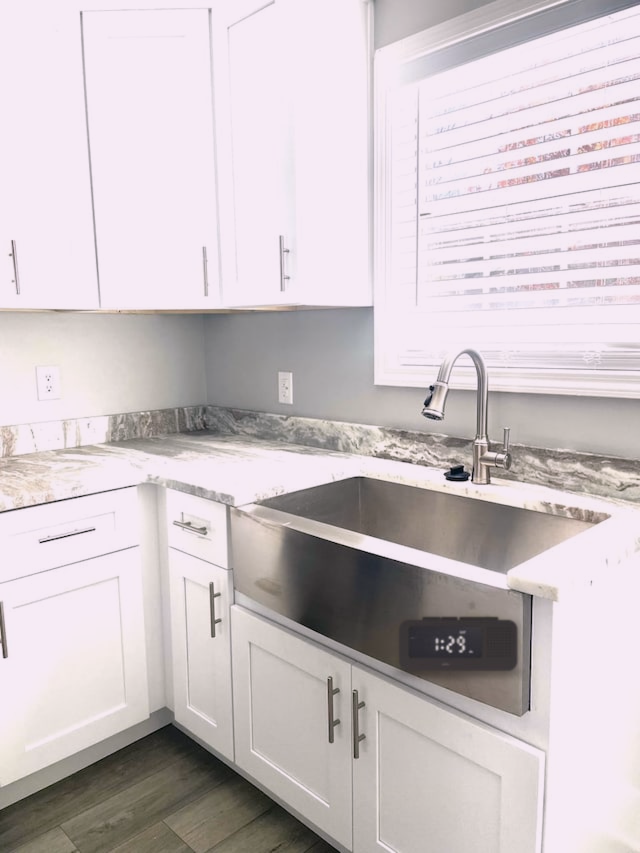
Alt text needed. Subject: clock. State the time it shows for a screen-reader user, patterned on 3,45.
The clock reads 1,29
